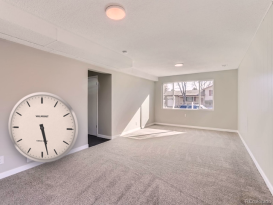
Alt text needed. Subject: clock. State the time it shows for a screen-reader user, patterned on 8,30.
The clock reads 5,28
